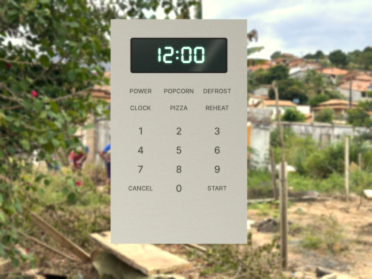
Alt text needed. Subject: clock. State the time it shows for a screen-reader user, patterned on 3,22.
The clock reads 12,00
